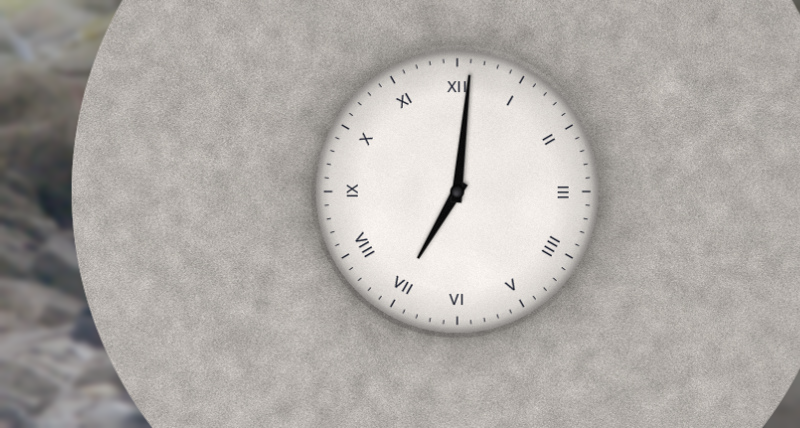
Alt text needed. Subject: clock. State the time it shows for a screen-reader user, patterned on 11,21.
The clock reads 7,01
